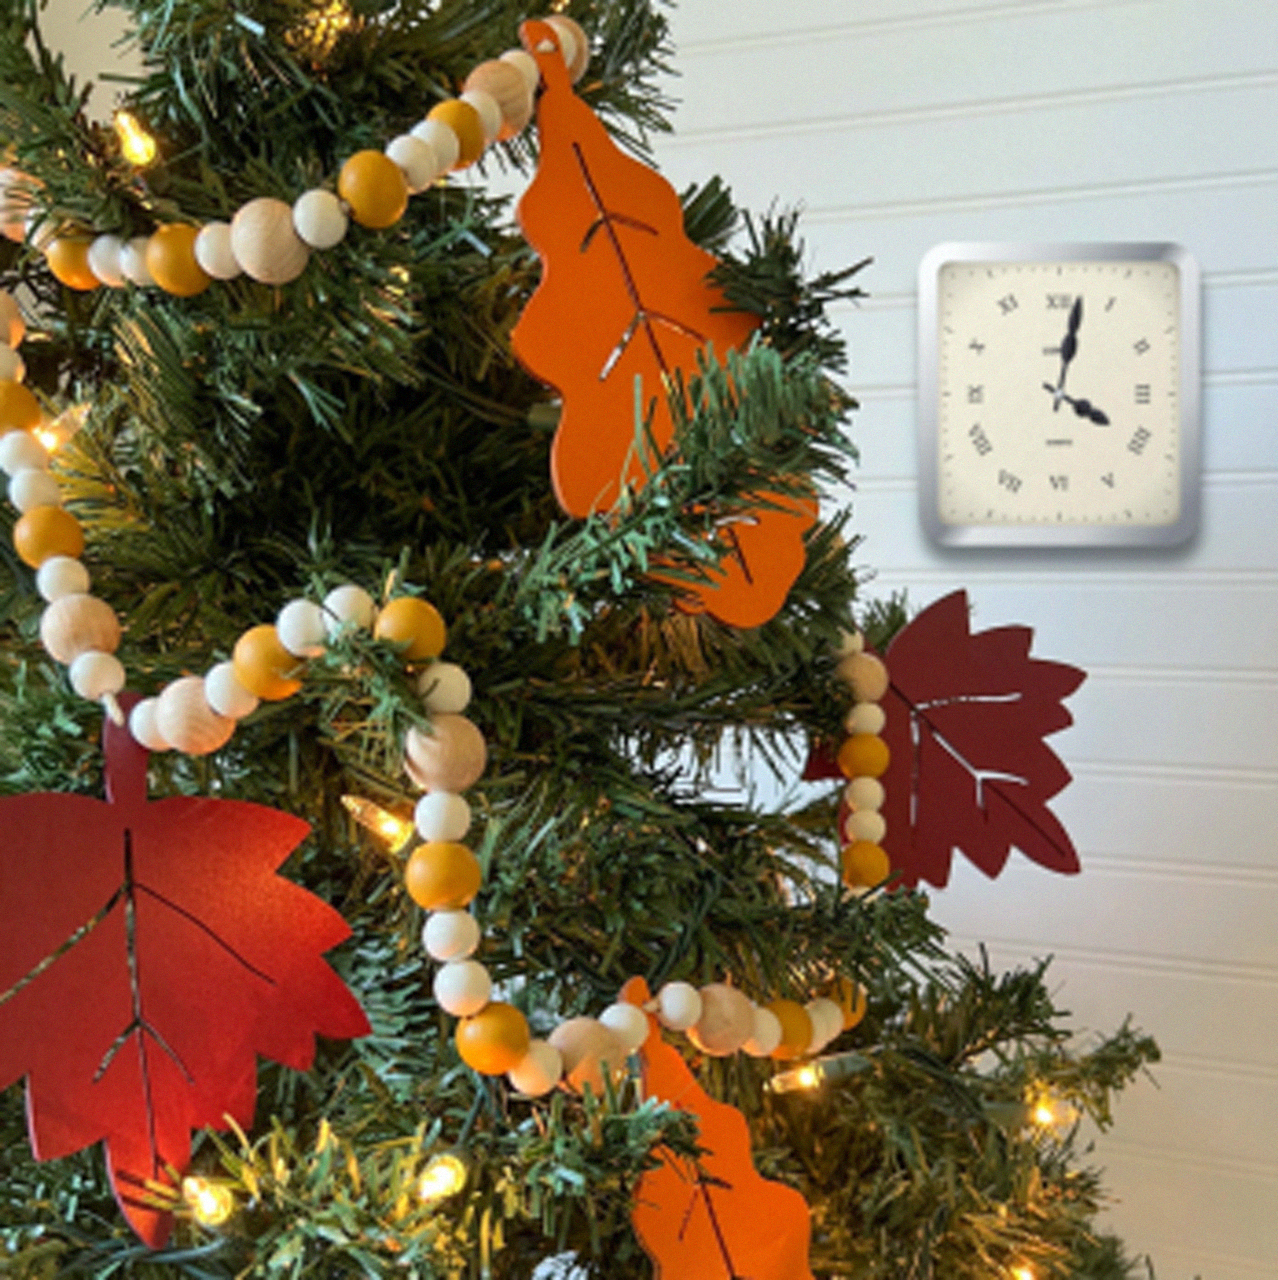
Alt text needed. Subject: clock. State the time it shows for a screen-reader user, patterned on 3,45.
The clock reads 4,02
